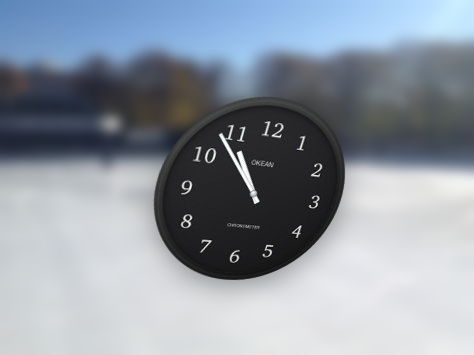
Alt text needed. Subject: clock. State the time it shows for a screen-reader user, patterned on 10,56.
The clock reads 10,53
